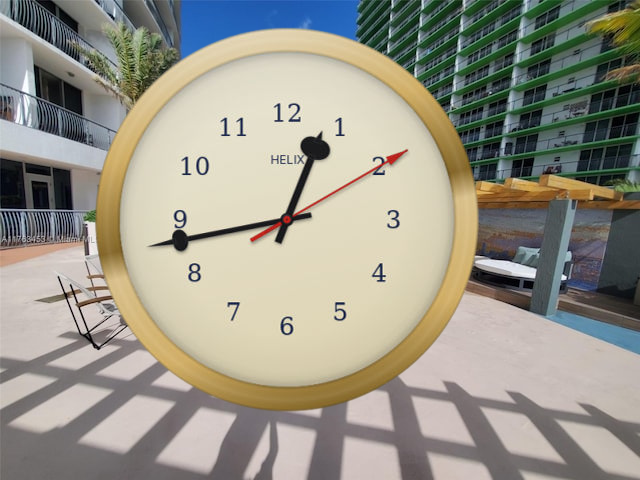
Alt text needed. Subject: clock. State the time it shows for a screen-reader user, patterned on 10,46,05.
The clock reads 12,43,10
